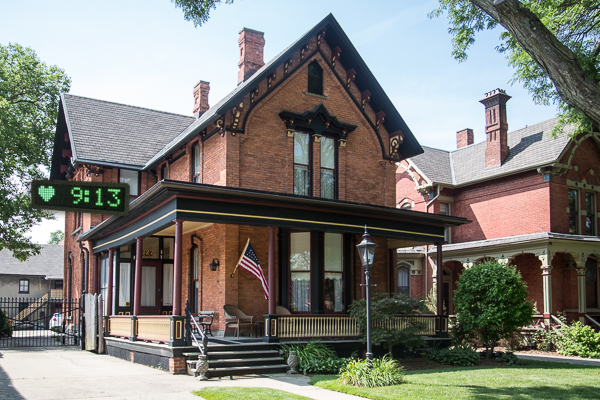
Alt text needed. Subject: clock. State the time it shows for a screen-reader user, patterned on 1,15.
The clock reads 9,13
